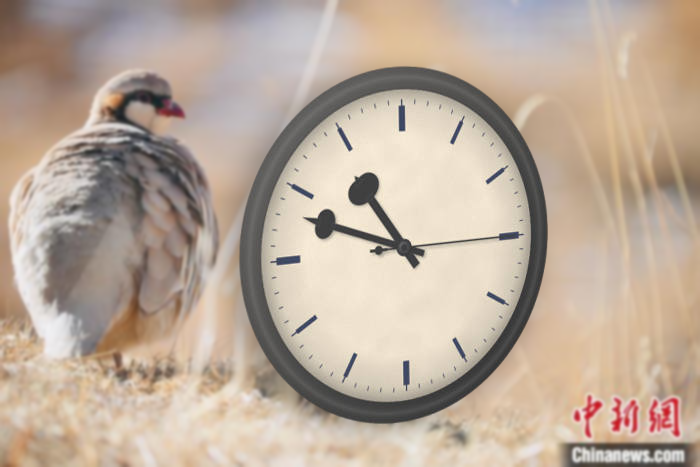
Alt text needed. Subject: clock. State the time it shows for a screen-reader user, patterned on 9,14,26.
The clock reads 10,48,15
